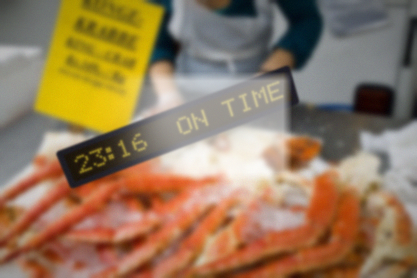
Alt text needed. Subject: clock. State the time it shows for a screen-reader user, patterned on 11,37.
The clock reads 23,16
